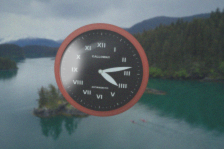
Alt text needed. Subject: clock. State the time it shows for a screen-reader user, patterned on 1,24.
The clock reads 4,13
